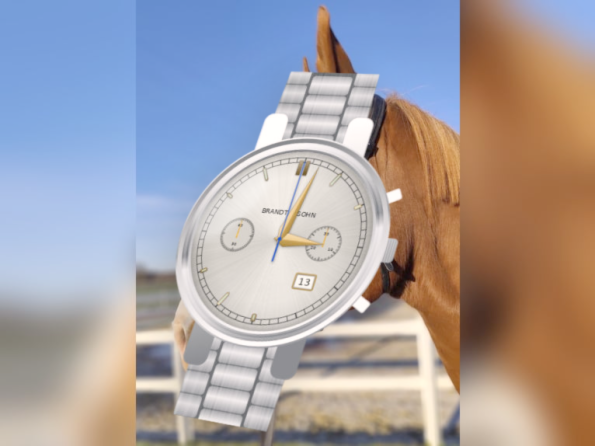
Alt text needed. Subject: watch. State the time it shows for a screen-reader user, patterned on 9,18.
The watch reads 3,02
